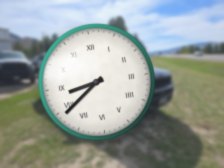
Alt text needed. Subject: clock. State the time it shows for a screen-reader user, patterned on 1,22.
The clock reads 8,39
